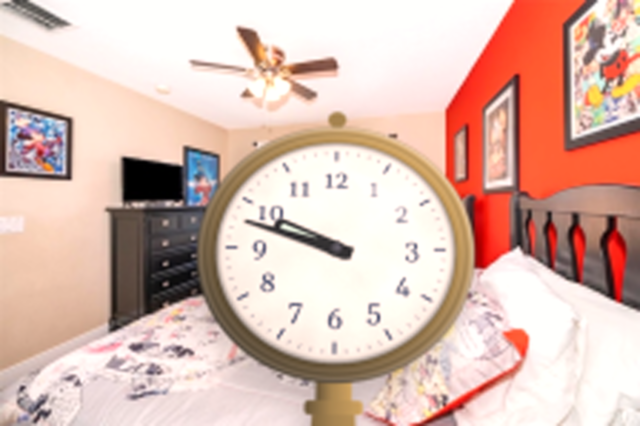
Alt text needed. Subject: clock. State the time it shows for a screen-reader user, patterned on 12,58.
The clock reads 9,48
